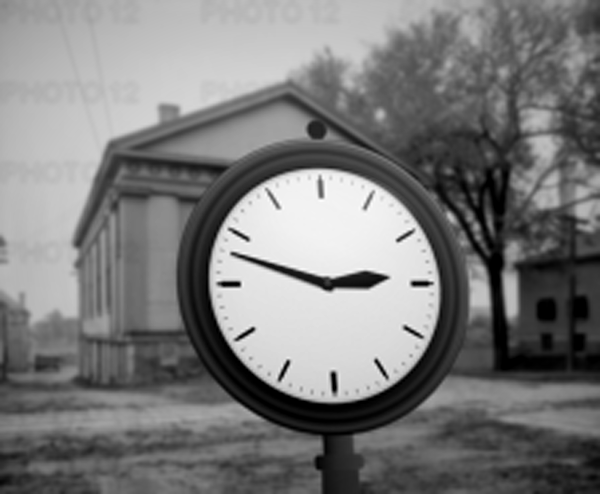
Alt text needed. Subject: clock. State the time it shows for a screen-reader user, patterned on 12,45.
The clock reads 2,48
